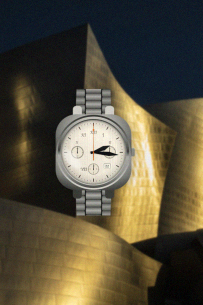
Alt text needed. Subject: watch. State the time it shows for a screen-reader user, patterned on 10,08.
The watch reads 2,16
